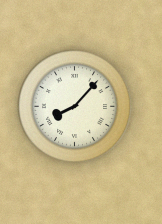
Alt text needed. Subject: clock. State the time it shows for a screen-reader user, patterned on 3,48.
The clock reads 8,07
